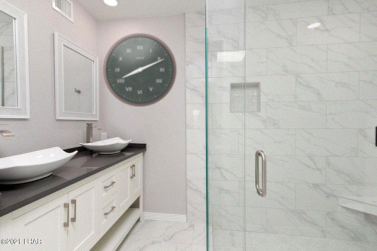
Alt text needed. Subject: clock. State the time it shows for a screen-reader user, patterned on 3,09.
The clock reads 8,11
